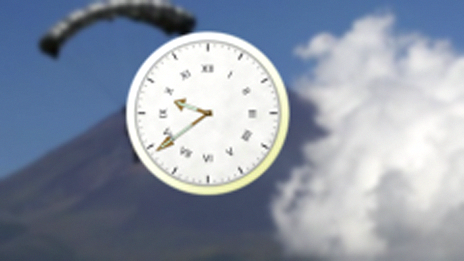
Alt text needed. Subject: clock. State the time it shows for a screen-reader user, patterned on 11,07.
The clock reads 9,39
